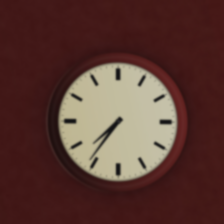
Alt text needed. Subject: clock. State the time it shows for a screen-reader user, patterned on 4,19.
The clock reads 7,36
